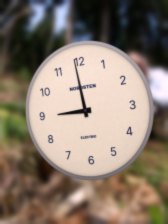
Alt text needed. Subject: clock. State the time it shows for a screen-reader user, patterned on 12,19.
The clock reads 8,59
